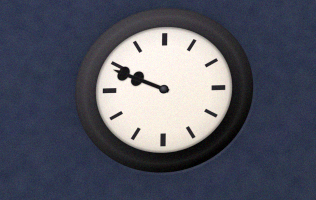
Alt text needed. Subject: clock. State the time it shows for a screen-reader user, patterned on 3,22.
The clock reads 9,49
